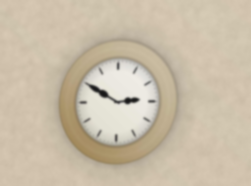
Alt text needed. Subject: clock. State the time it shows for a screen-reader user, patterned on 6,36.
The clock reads 2,50
